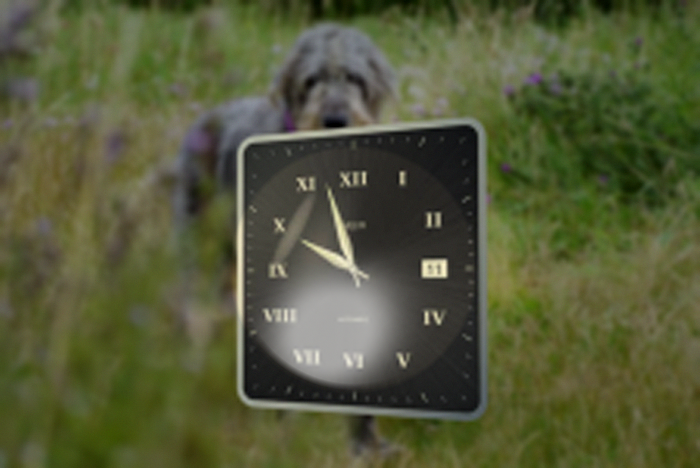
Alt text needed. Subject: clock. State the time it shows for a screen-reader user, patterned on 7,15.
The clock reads 9,57
